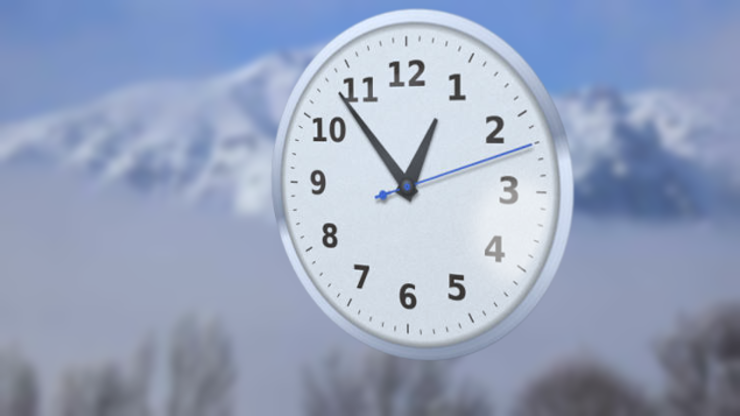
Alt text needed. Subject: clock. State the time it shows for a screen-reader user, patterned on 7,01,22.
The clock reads 12,53,12
